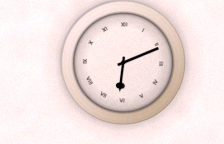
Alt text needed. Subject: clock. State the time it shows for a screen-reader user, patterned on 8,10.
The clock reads 6,11
